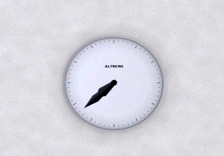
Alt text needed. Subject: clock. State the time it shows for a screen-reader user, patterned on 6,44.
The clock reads 7,38
